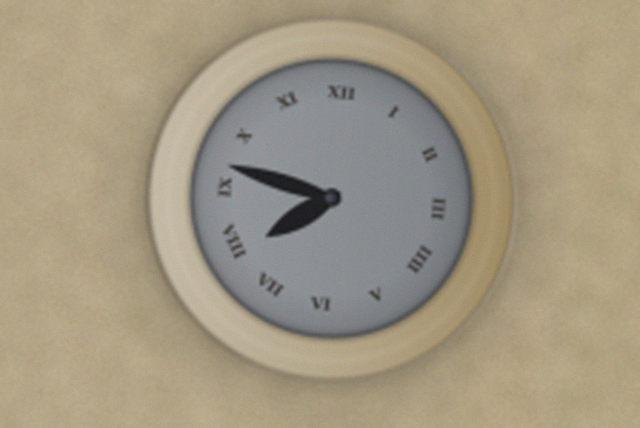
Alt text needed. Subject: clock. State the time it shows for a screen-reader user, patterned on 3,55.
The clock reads 7,47
